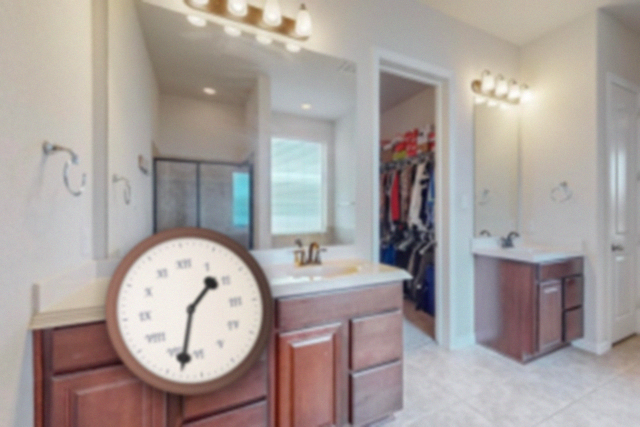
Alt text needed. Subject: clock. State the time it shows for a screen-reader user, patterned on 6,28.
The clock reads 1,33
